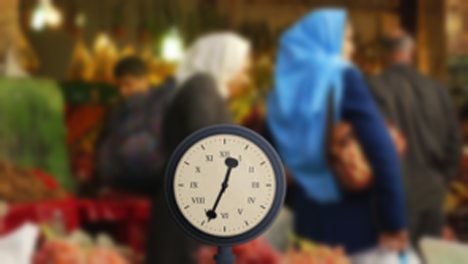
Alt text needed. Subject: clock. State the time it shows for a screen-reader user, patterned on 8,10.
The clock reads 12,34
